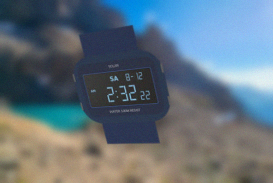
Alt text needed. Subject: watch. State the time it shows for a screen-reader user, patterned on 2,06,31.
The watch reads 2,32,22
